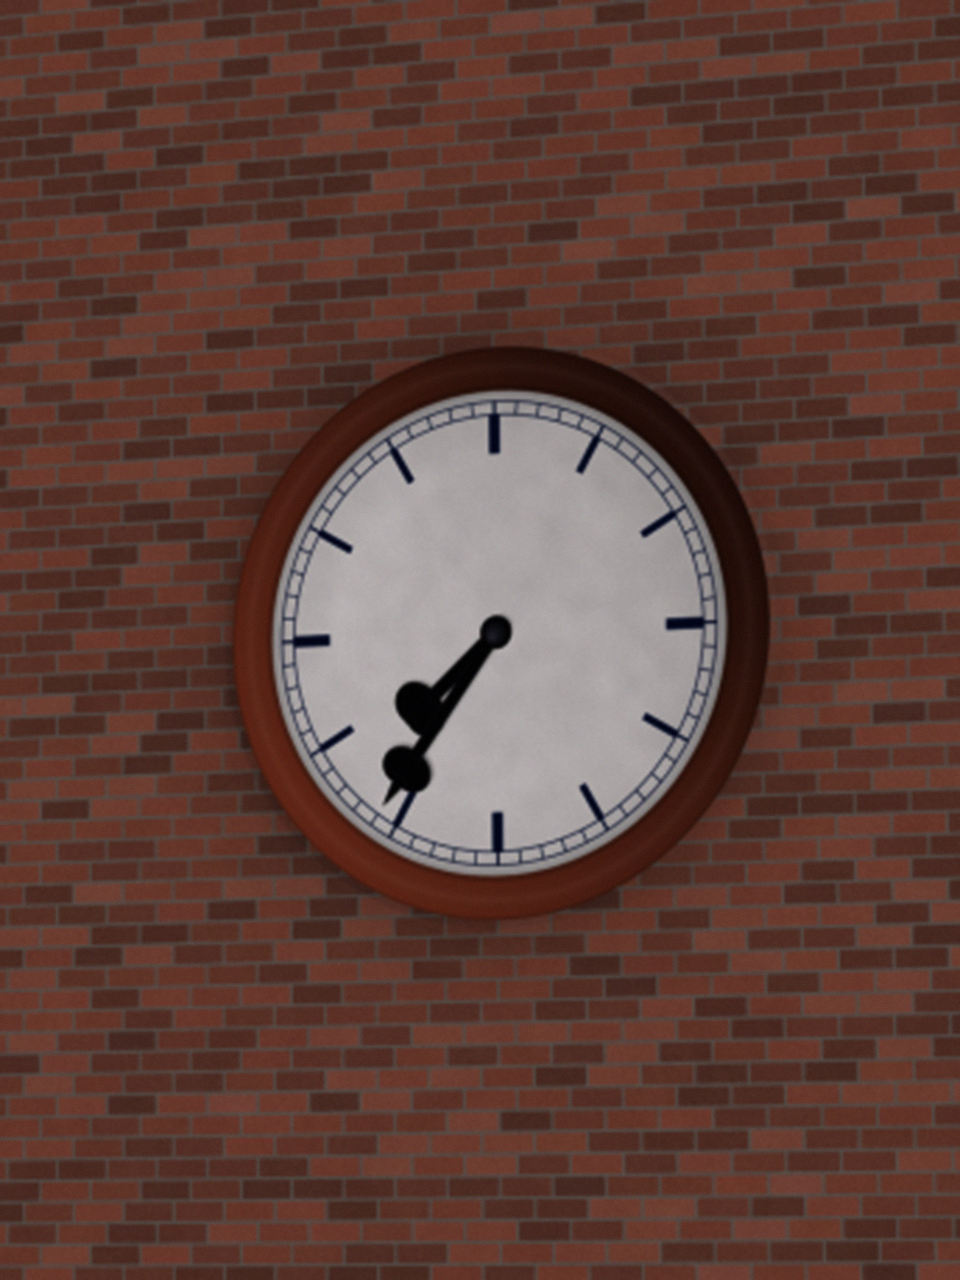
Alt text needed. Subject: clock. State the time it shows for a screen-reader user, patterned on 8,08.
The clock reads 7,36
